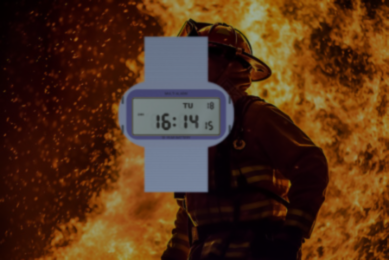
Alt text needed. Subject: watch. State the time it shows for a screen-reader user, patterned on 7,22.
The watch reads 16,14
